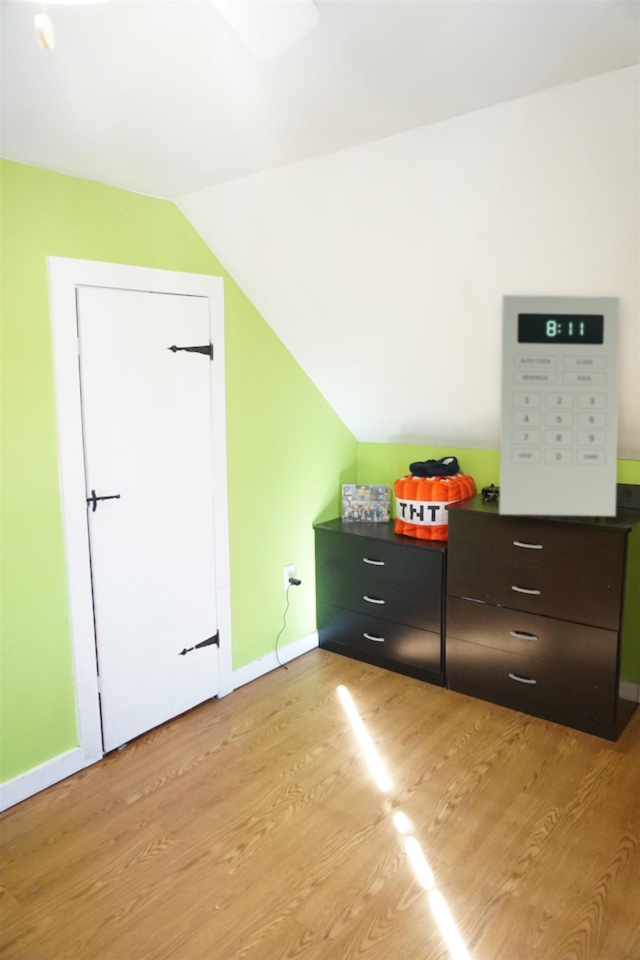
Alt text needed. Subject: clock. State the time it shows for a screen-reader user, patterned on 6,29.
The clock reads 8,11
